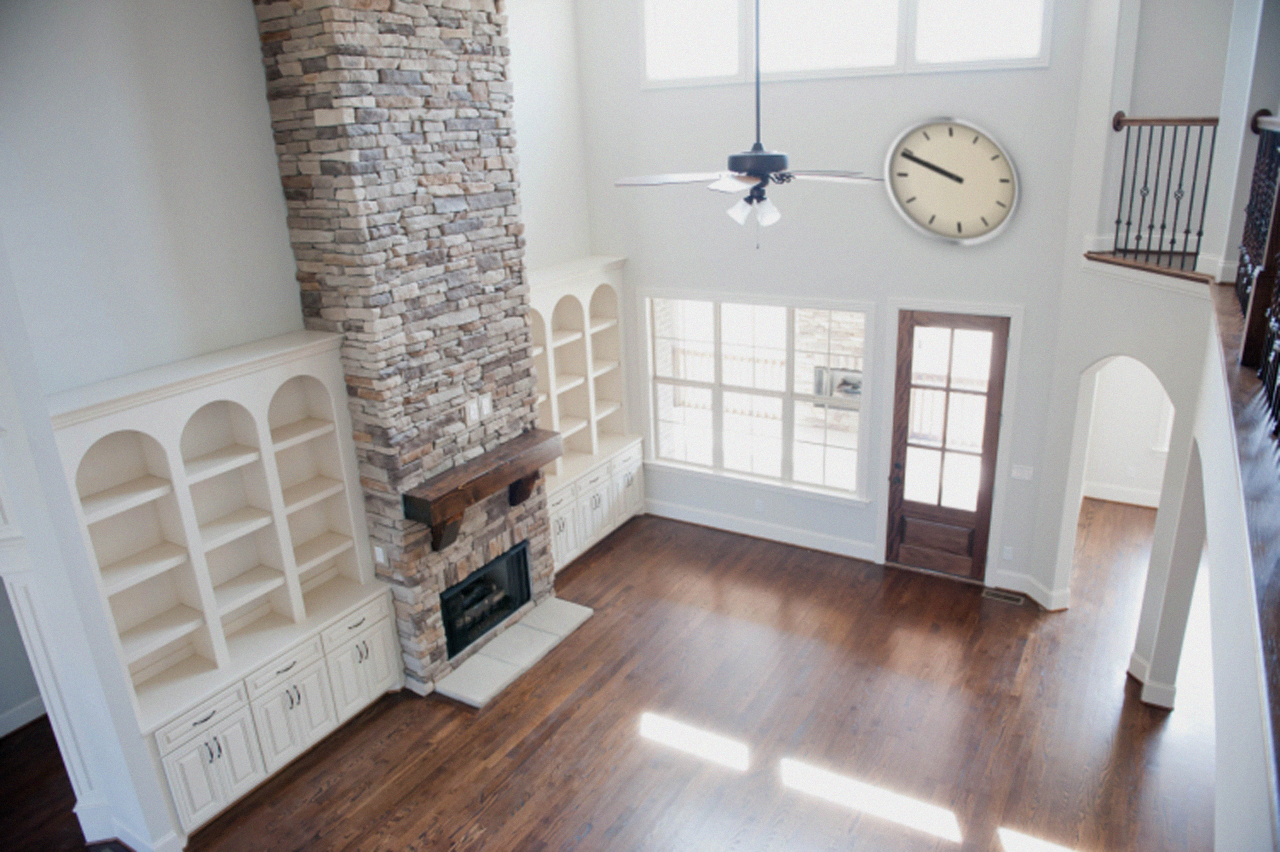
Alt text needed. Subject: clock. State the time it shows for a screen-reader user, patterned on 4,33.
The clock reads 9,49
